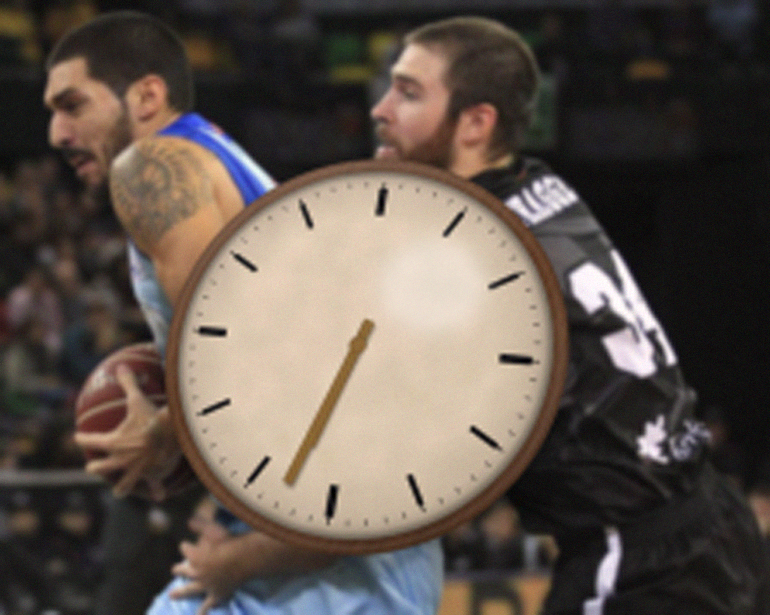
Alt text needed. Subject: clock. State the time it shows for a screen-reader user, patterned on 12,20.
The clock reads 6,33
